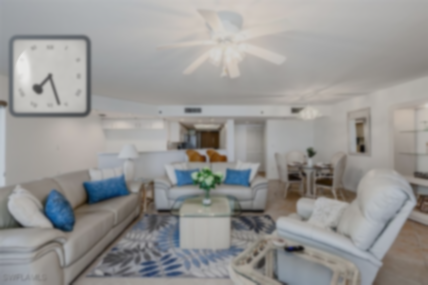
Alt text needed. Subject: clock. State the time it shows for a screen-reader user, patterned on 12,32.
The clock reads 7,27
